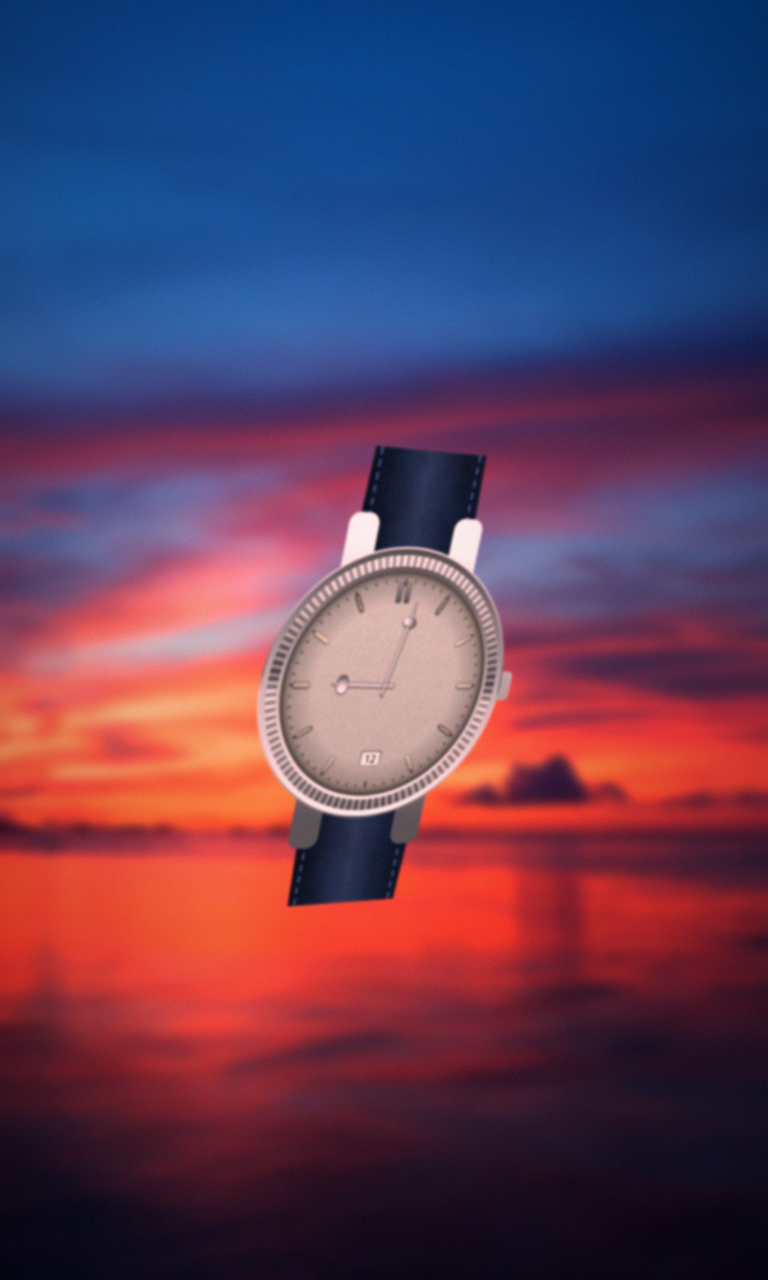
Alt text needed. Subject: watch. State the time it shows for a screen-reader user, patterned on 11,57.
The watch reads 9,02
